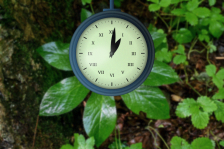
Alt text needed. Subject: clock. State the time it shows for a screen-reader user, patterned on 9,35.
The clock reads 1,01
